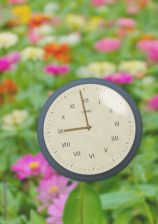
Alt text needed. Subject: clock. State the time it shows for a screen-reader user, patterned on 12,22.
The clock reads 8,59
